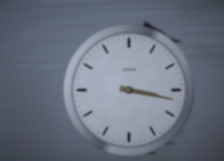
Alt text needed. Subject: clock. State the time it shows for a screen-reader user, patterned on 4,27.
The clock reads 3,17
